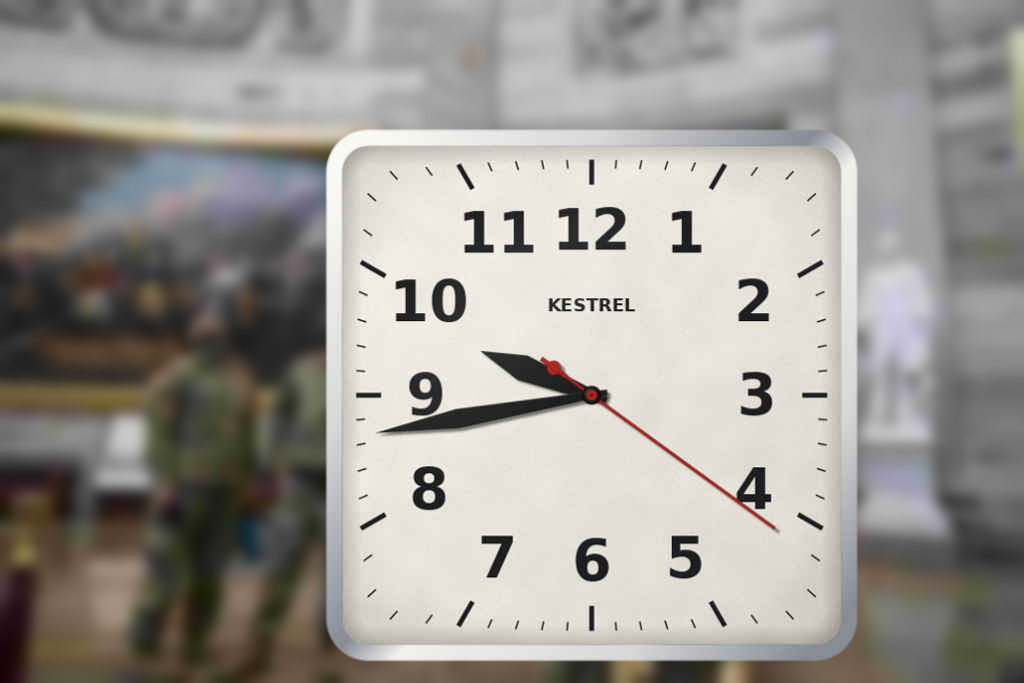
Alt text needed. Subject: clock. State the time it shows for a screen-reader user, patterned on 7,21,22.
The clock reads 9,43,21
